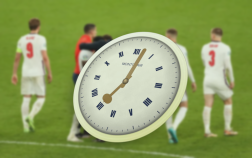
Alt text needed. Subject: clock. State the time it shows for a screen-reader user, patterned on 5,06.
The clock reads 7,02
